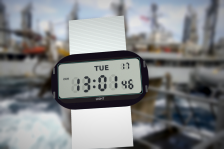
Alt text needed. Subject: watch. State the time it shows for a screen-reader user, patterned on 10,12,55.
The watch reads 13,01,46
